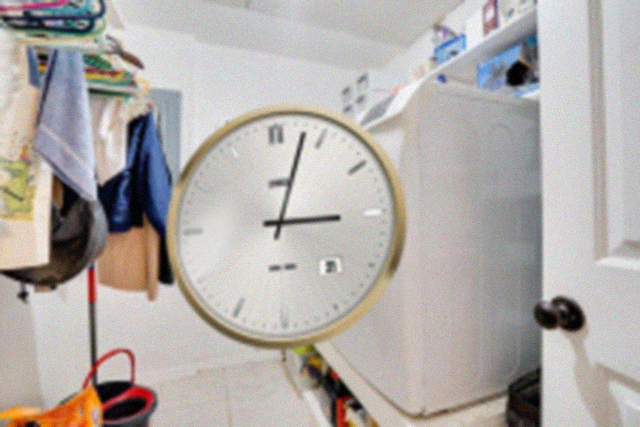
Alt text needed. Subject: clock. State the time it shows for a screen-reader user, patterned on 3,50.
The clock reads 3,03
